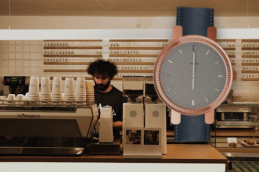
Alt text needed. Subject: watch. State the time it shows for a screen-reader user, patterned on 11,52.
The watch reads 6,00
